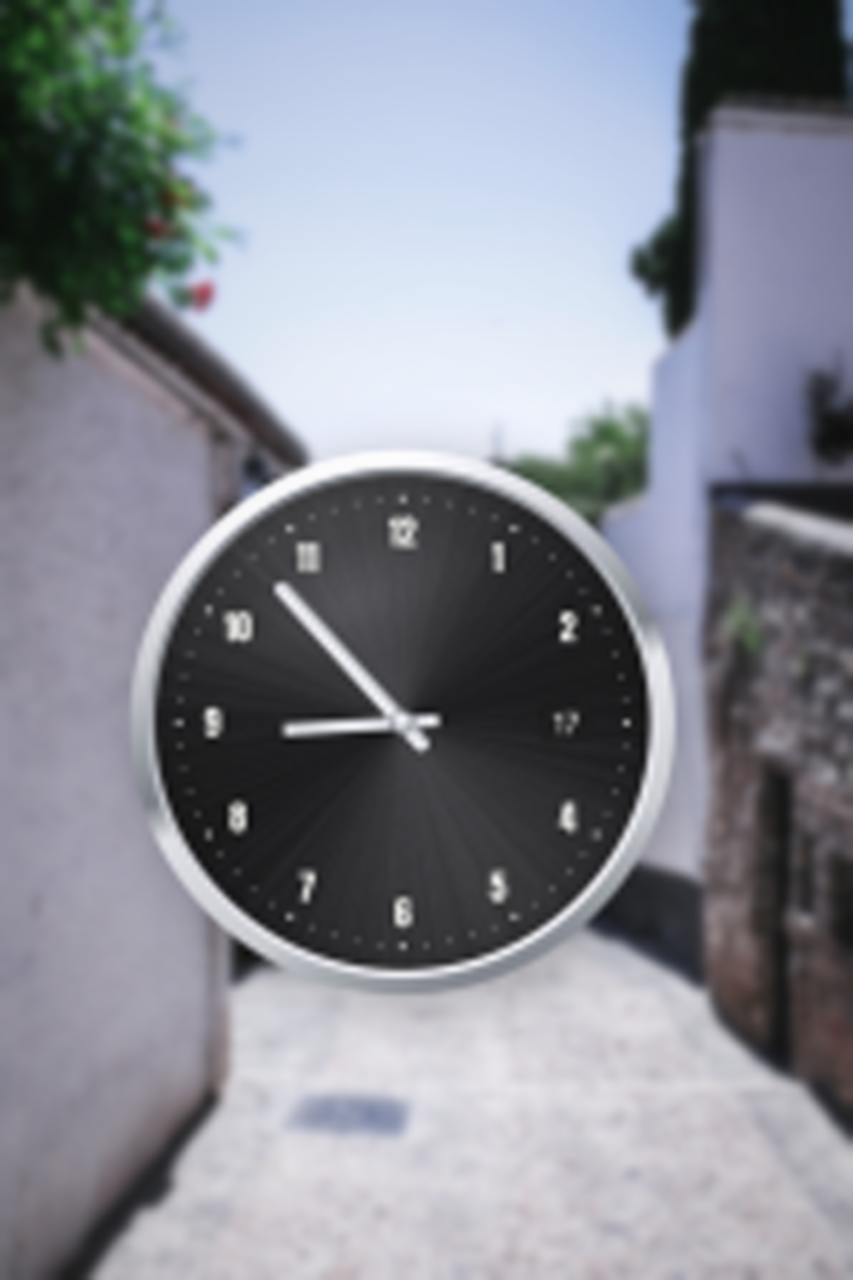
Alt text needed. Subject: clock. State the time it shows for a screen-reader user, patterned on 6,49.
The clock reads 8,53
